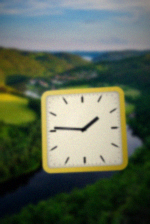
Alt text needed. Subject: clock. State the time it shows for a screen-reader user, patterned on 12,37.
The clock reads 1,46
